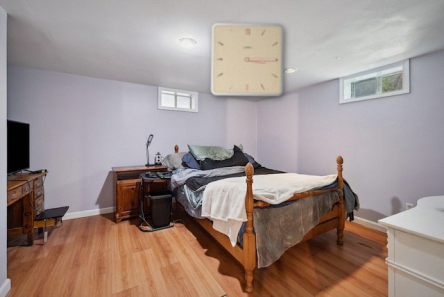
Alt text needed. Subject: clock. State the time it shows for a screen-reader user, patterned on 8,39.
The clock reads 3,15
